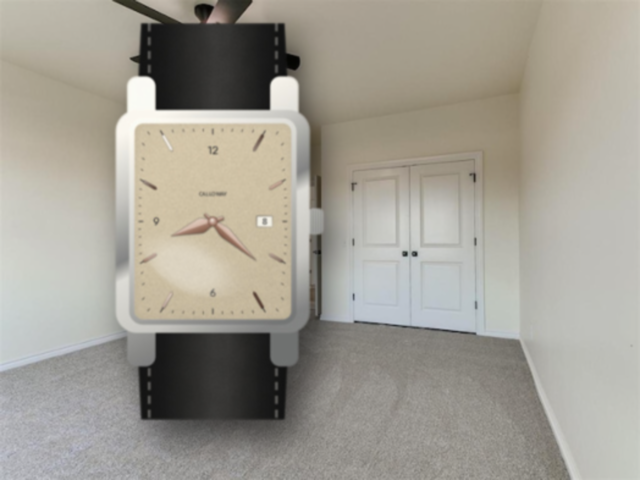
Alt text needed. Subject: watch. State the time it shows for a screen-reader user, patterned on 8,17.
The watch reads 8,22
